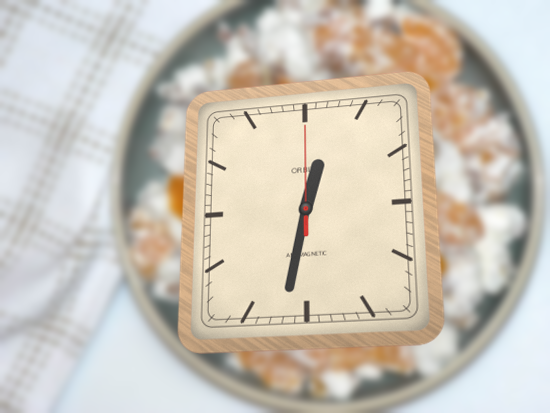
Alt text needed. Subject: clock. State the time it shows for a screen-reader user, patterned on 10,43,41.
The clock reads 12,32,00
